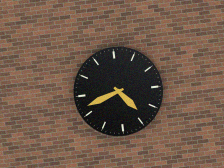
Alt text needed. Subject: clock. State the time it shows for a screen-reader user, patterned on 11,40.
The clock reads 4,42
